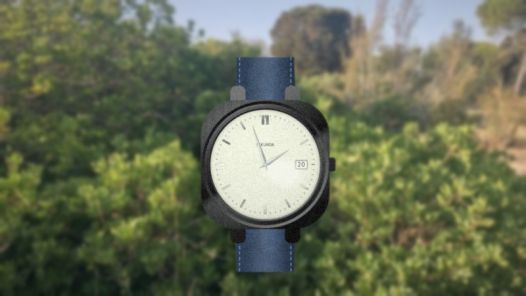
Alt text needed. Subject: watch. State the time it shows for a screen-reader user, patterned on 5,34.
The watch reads 1,57
